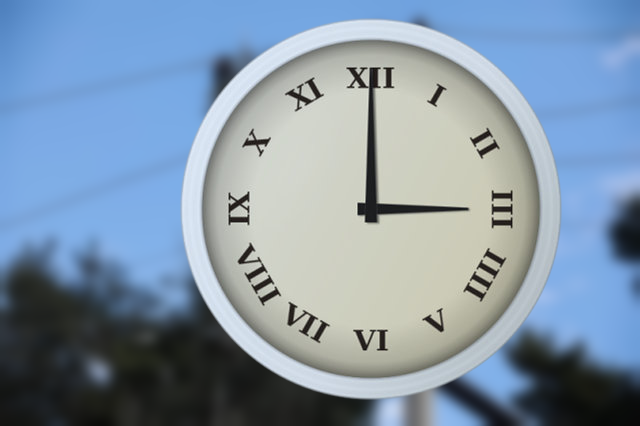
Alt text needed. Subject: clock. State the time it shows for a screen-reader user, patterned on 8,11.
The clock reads 3,00
